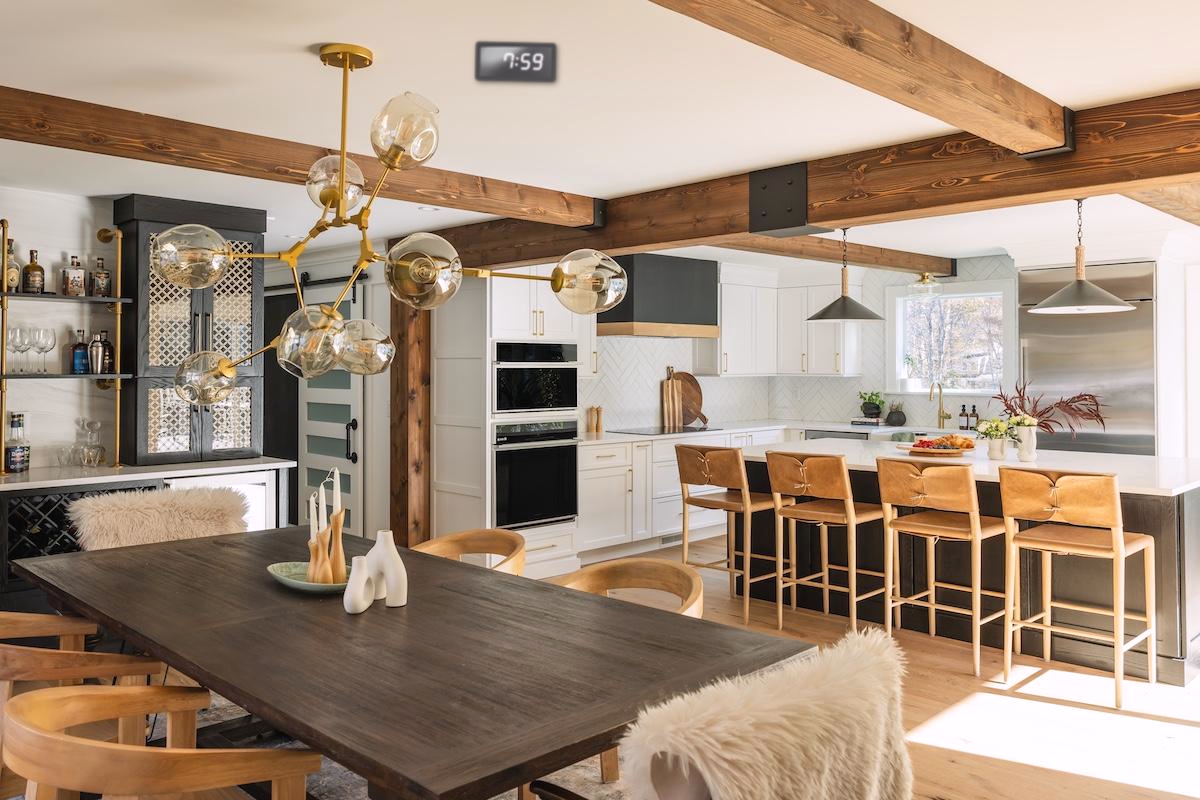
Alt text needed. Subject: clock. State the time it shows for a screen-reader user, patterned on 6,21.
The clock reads 7,59
